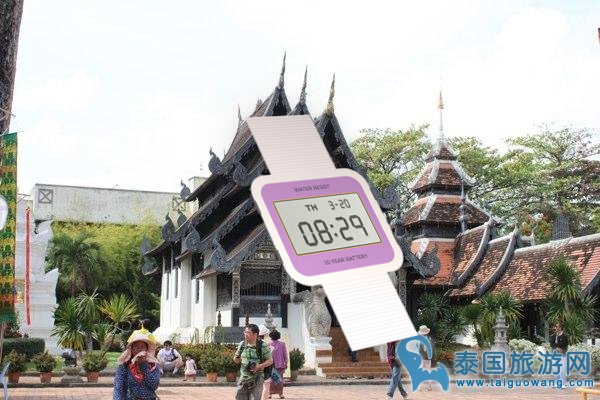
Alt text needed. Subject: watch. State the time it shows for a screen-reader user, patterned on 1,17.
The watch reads 8,29
